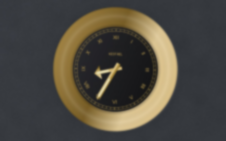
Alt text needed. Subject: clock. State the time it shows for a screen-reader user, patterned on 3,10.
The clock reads 8,35
